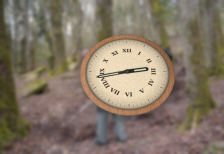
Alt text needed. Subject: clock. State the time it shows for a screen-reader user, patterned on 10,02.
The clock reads 2,43
